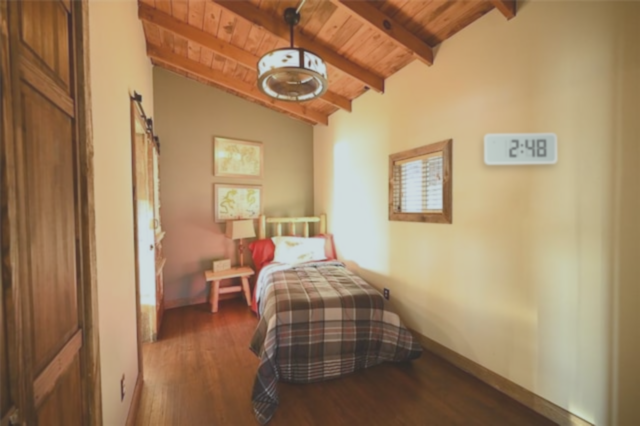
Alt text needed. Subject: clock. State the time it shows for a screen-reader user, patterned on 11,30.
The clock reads 2,48
